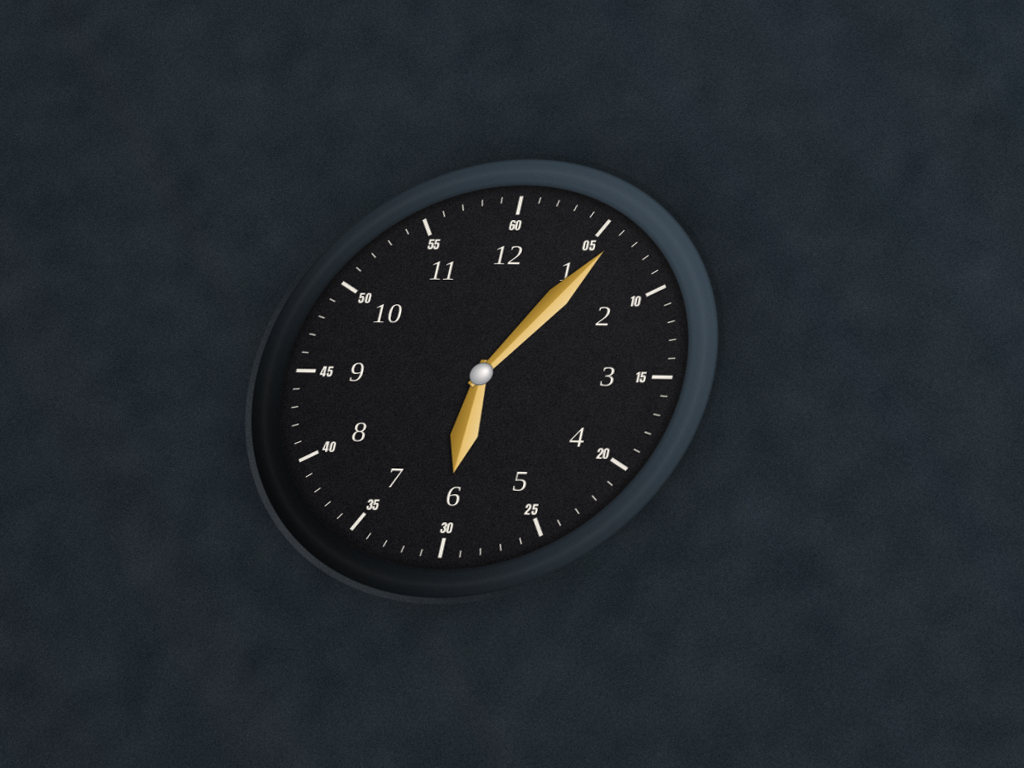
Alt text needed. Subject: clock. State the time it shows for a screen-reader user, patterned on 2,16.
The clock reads 6,06
